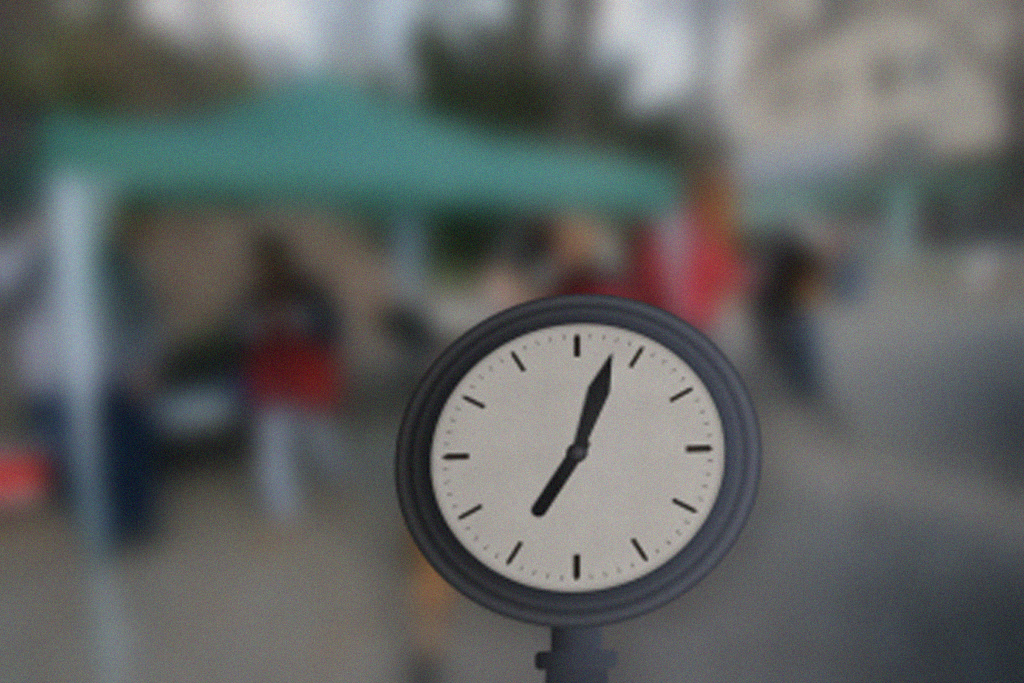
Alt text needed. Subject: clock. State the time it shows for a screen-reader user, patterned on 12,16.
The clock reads 7,03
